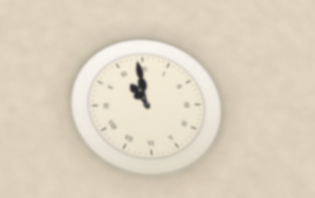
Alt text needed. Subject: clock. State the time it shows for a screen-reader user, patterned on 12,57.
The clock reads 10,59
